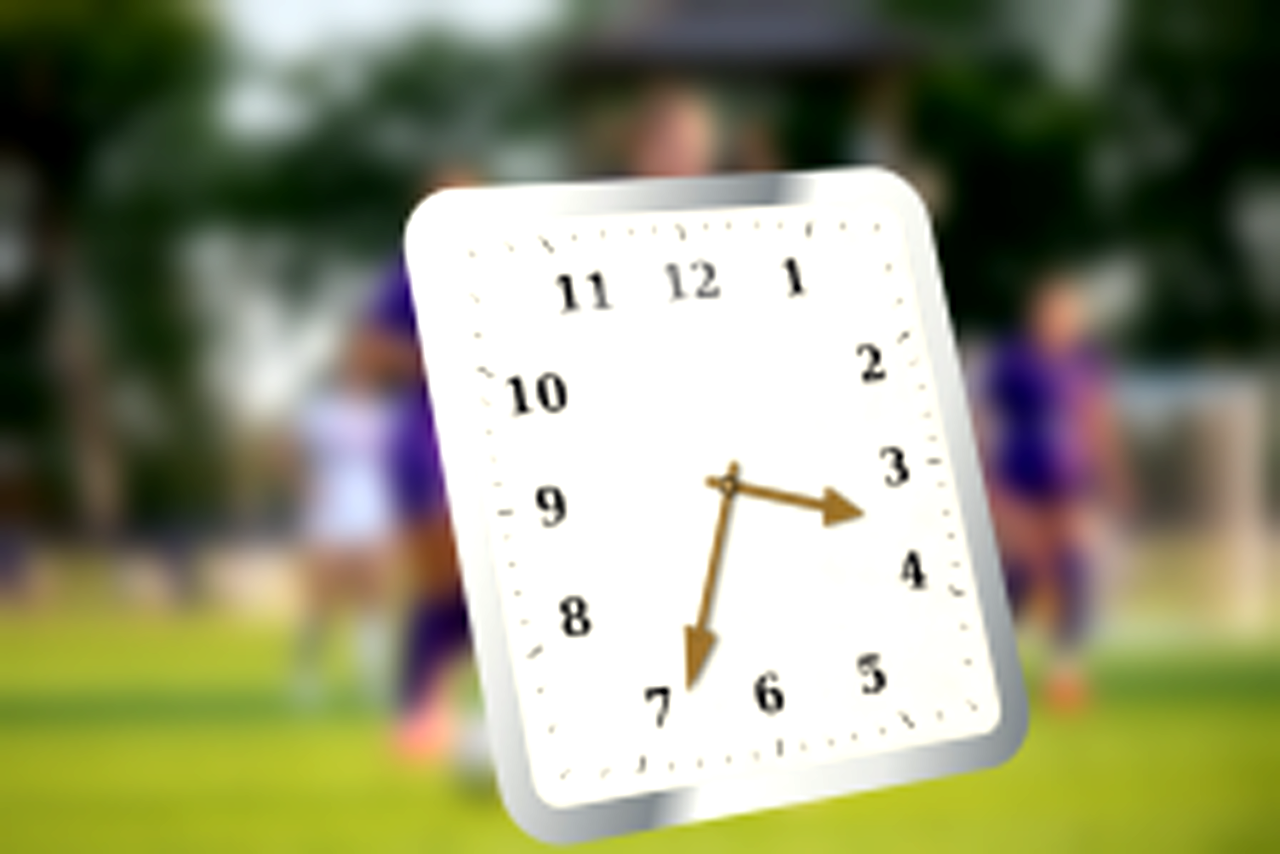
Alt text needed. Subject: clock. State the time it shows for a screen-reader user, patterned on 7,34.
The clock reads 3,34
